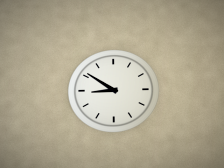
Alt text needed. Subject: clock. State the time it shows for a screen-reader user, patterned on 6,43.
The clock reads 8,51
